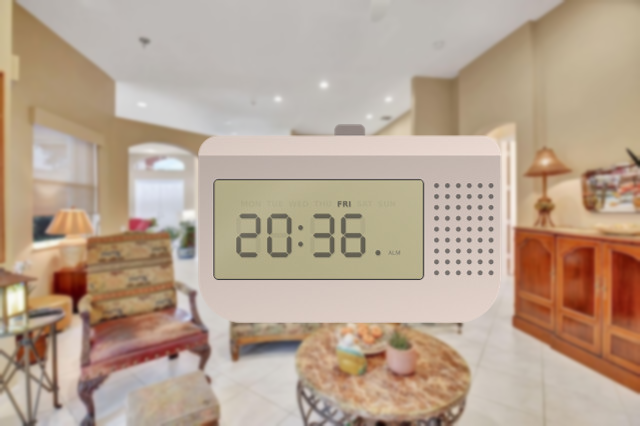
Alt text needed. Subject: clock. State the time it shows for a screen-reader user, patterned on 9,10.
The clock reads 20,36
